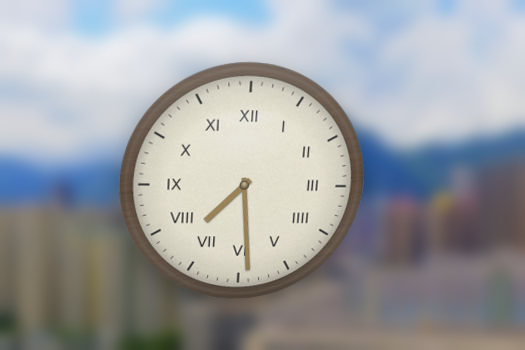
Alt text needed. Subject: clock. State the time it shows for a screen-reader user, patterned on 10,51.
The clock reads 7,29
